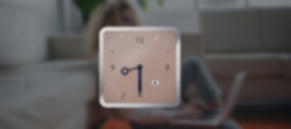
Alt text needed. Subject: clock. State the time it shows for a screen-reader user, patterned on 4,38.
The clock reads 8,30
